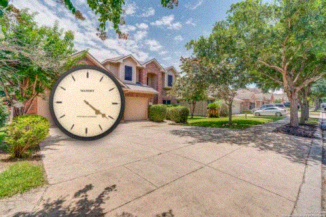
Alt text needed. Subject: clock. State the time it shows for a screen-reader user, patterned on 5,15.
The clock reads 4,21
